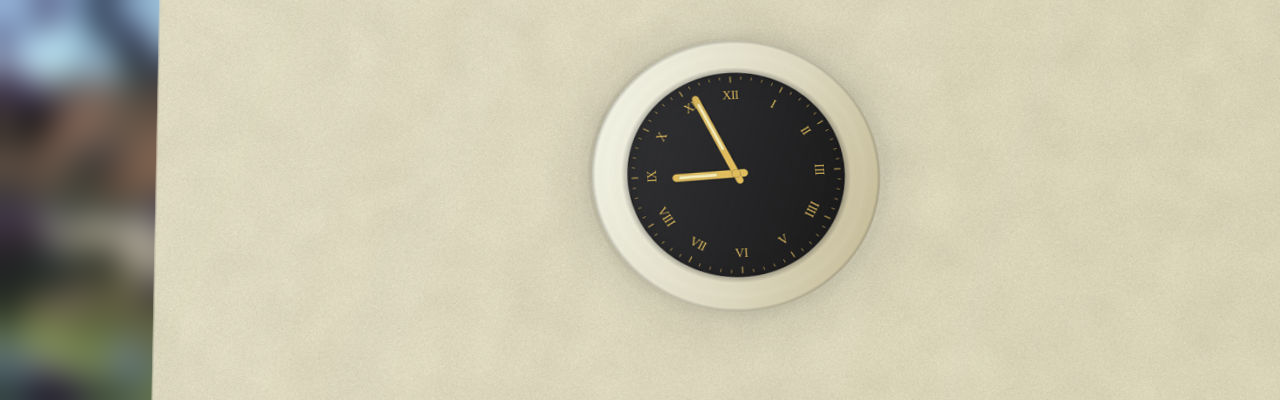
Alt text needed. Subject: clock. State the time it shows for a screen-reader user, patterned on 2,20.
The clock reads 8,56
